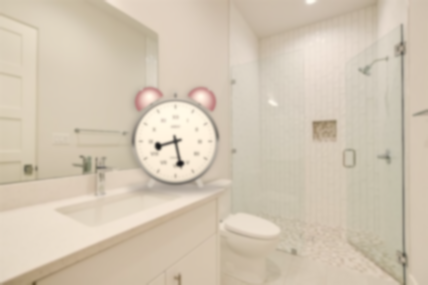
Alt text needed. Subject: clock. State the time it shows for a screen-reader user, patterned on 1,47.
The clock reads 8,28
